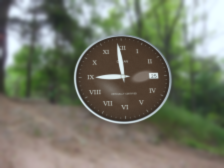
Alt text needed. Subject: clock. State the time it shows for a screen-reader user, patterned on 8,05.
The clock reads 8,59
